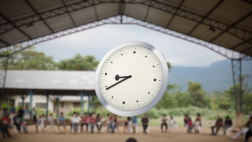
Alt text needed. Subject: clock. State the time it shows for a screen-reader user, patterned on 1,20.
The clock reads 8,39
